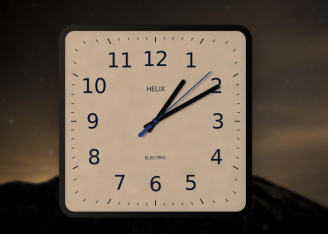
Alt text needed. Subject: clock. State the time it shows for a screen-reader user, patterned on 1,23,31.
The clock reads 1,10,08
